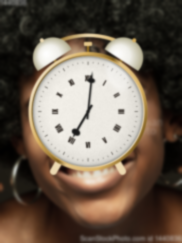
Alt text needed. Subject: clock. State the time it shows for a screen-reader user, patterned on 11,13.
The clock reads 7,01
